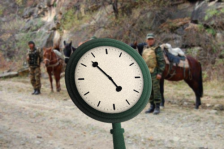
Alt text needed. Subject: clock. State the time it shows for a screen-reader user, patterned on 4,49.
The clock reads 4,53
